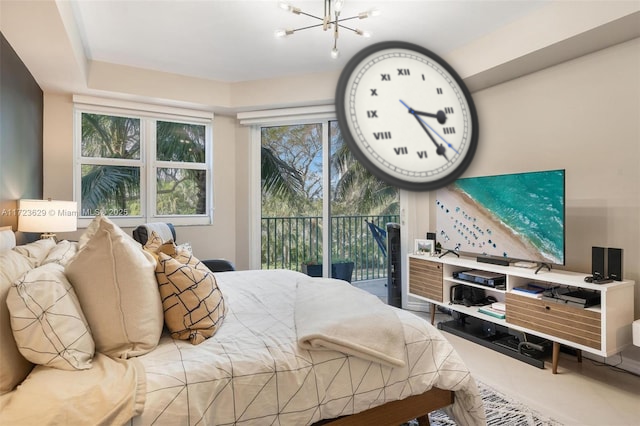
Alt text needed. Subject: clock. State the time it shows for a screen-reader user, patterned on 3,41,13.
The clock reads 3,25,23
